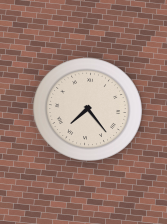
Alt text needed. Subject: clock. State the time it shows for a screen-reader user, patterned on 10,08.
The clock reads 7,23
